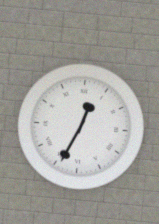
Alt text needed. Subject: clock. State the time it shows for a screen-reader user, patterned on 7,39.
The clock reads 12,34
